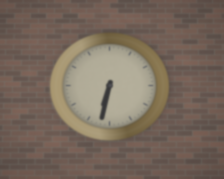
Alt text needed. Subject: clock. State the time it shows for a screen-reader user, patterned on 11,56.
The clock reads 6,32
